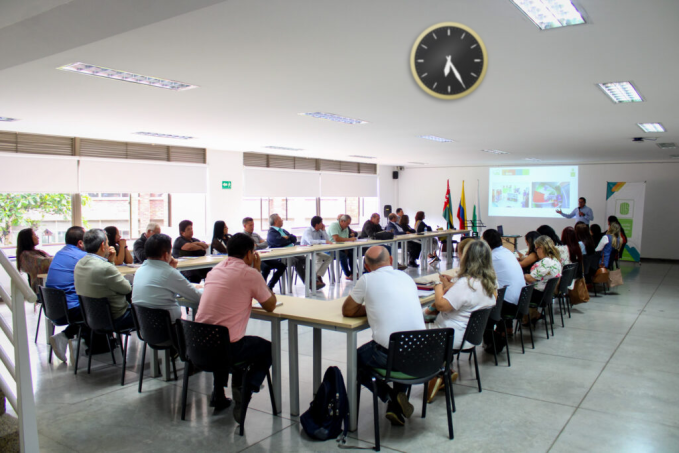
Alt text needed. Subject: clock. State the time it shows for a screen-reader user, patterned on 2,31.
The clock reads 6,25
